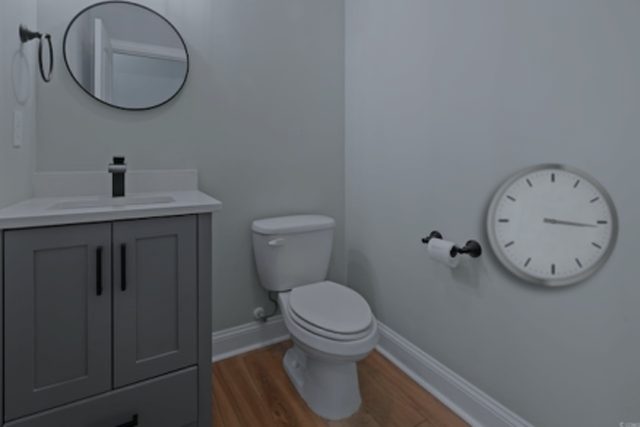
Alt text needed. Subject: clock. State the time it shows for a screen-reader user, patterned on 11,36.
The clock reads 3,16
